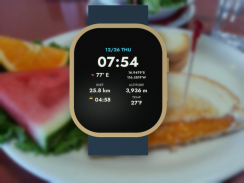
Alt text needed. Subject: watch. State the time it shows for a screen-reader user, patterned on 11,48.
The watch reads 7,54
